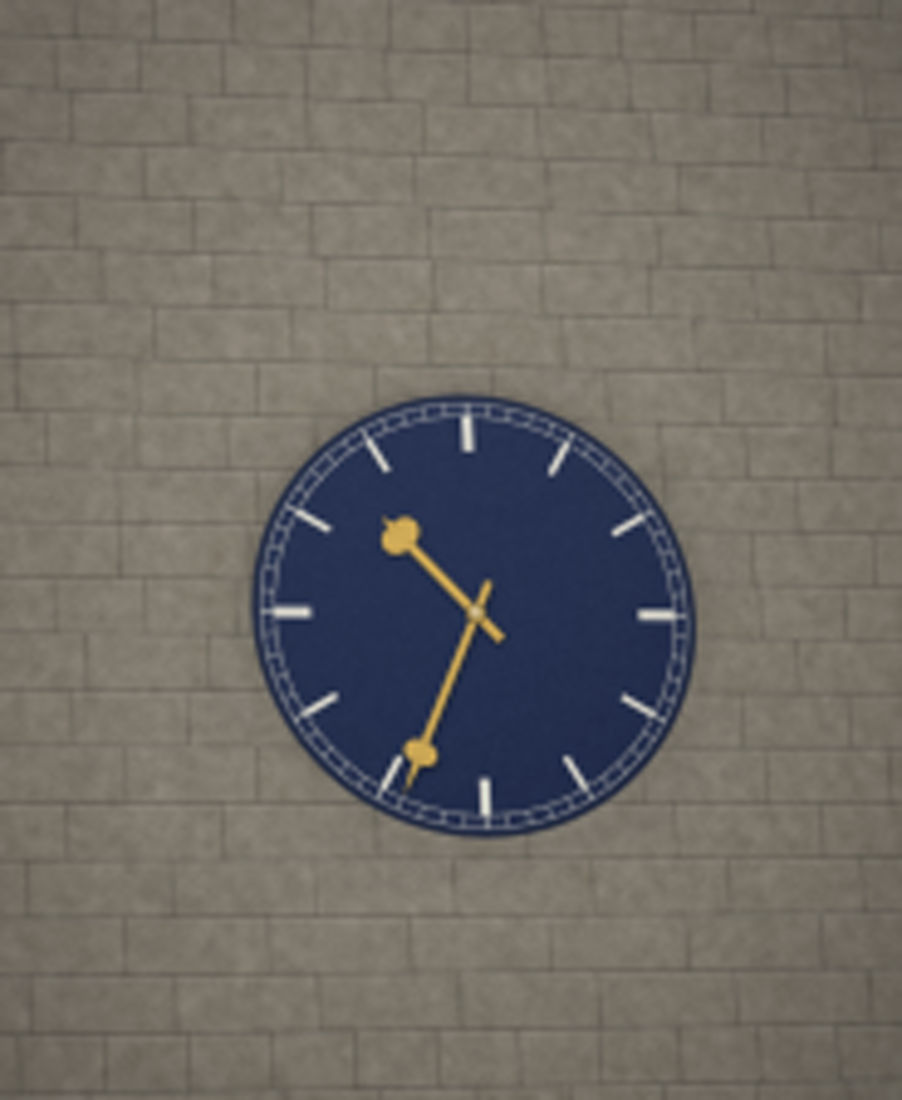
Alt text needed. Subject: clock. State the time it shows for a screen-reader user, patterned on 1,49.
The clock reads 10,34
